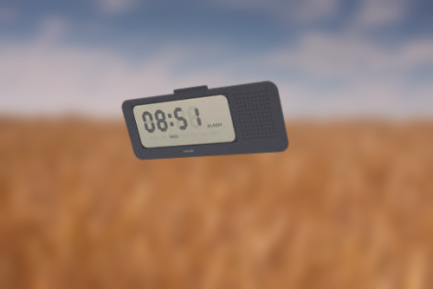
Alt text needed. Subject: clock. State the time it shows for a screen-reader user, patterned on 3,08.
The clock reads 8,51
